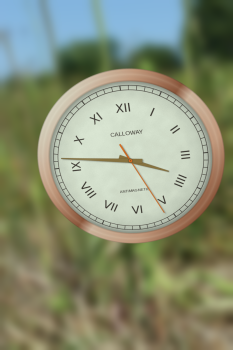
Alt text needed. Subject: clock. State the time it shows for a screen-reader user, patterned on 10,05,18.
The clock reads 3,46,26
